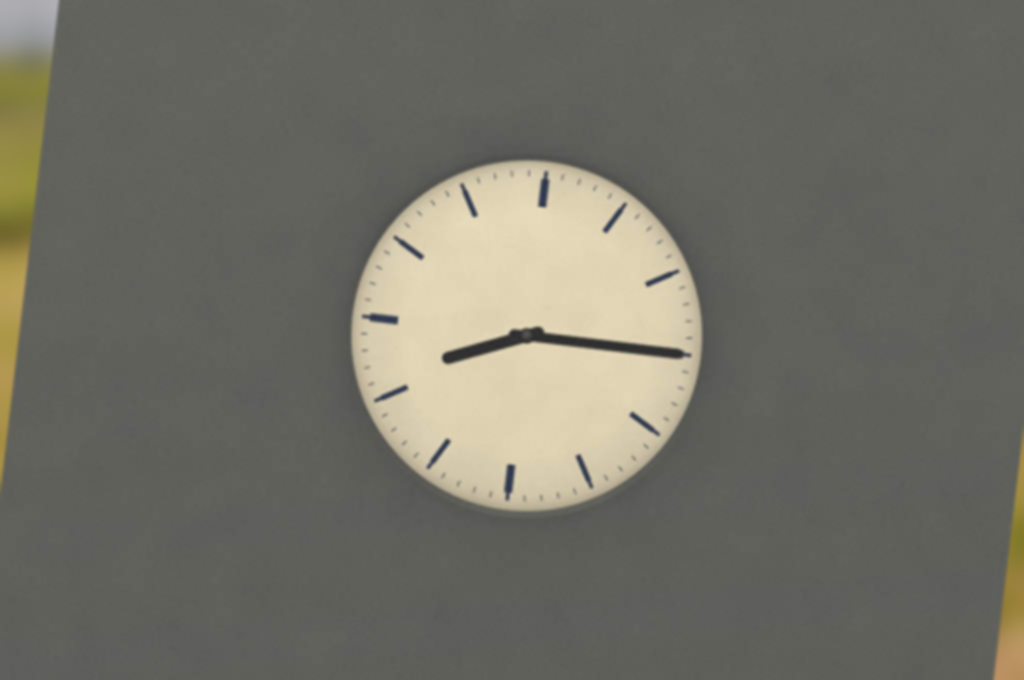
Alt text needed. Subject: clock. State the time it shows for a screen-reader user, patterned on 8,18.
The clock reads 8,15
